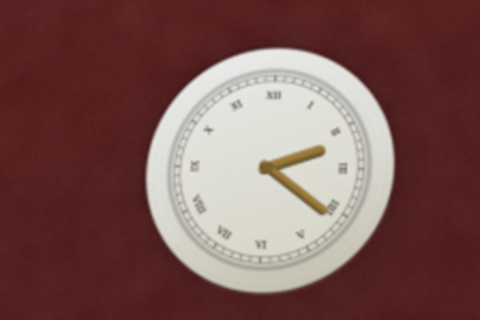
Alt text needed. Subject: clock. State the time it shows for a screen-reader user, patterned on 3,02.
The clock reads 2,21
